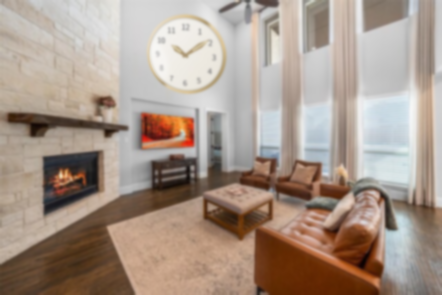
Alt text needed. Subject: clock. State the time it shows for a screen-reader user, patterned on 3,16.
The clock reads 10,09
